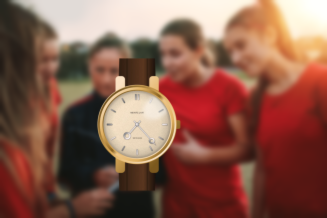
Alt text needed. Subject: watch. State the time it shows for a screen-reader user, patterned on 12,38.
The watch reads 7,23
